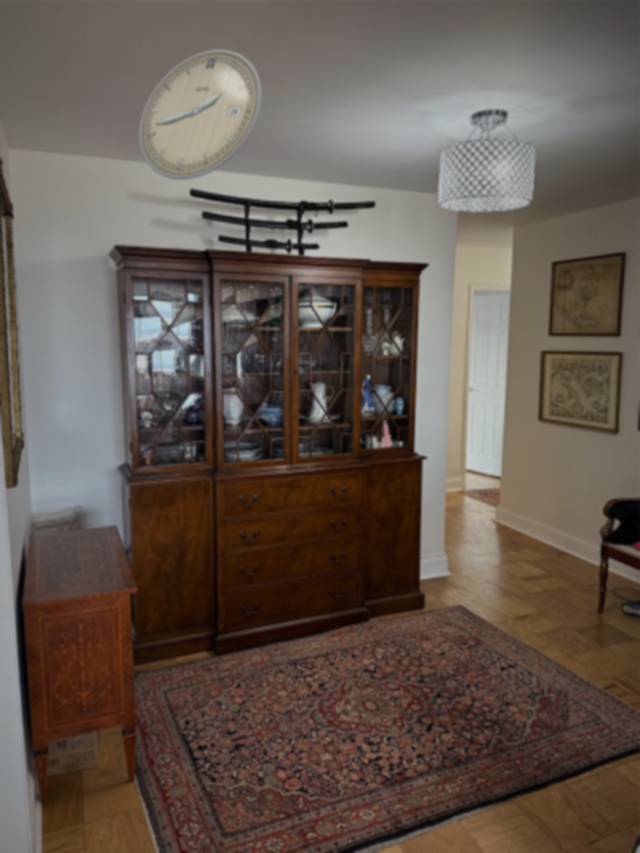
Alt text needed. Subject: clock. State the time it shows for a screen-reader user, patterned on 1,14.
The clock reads 1,42
